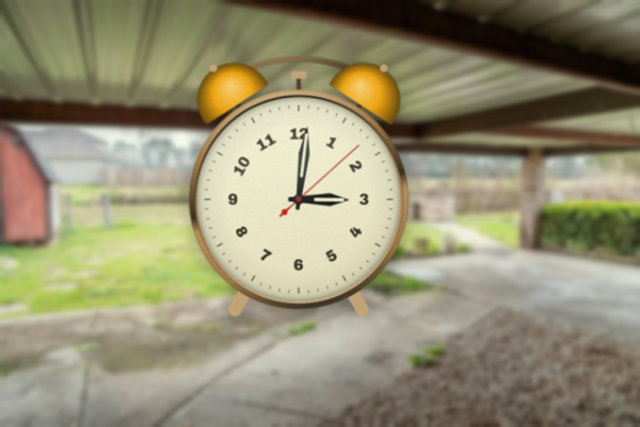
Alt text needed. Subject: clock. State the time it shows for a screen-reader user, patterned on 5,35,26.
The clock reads 3,01,08
